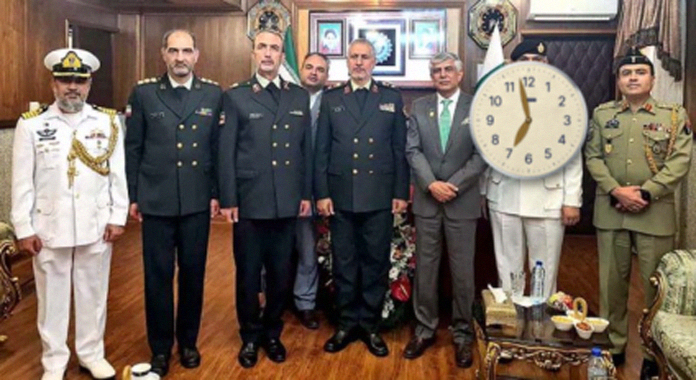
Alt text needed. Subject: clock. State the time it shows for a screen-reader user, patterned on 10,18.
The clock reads 6,58
